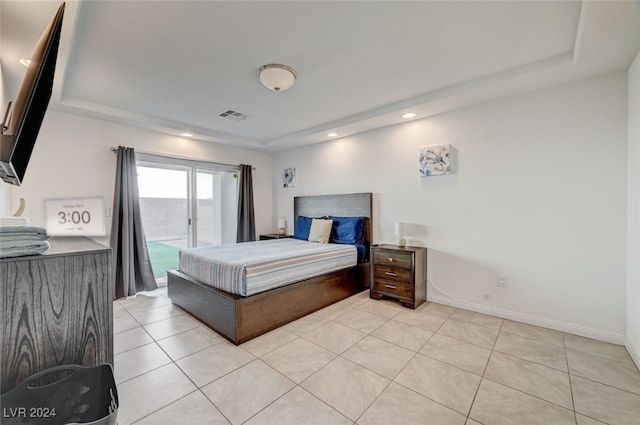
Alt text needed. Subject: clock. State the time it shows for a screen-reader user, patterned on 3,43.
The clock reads 3,00
